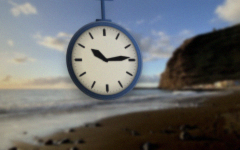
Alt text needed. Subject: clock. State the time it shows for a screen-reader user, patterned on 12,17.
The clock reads 10,14
